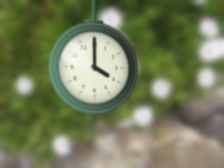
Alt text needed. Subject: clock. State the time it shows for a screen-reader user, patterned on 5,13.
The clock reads 4,00
